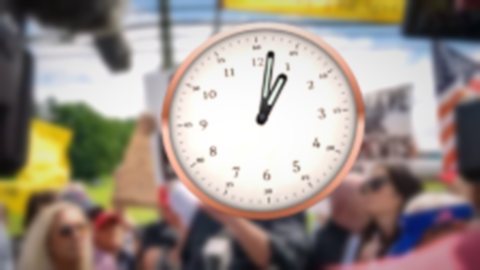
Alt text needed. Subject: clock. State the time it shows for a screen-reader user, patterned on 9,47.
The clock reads 1,02
